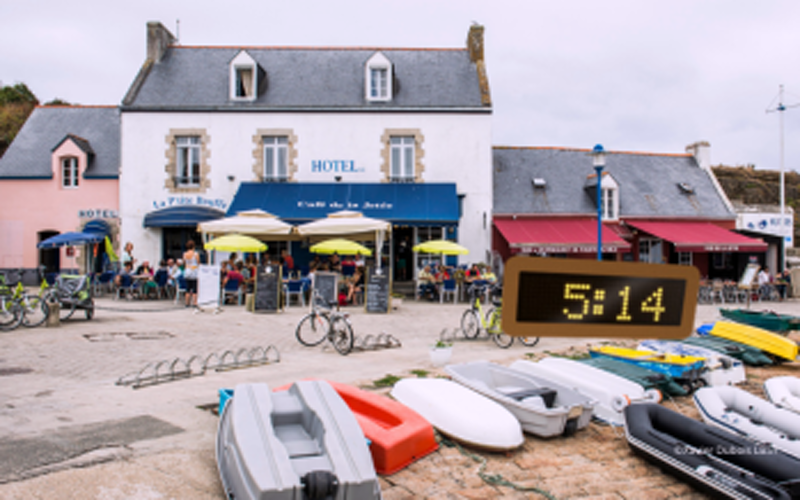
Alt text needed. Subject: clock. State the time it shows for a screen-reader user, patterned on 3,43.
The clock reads 5,14
